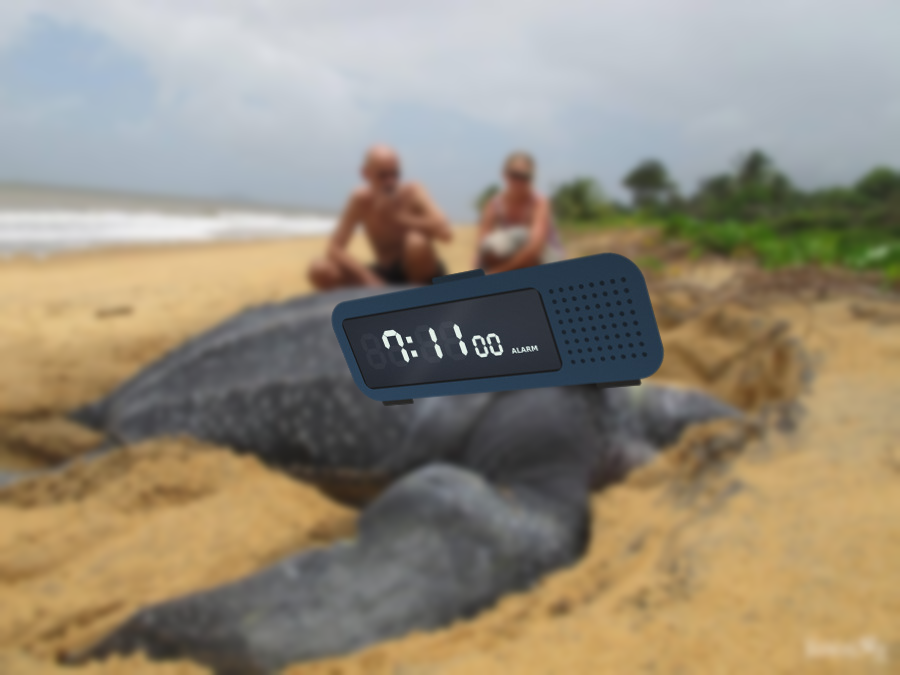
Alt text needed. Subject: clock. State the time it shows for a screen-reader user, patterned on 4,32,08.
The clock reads 7,11,00
